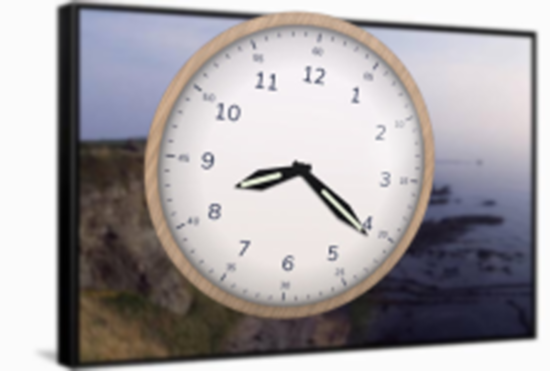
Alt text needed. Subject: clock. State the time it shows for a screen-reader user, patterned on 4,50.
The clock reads 8,21
